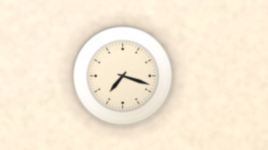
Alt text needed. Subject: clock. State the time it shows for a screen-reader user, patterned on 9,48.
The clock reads 7,18
